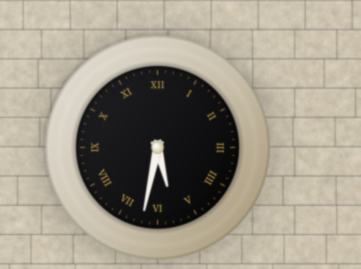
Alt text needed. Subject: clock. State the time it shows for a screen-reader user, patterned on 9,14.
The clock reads 5,32
